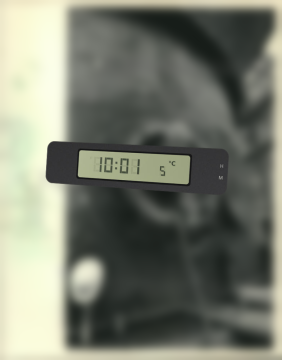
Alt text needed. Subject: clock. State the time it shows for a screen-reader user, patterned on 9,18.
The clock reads 10,01
